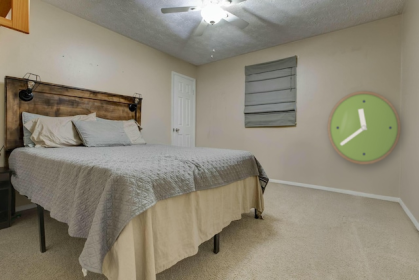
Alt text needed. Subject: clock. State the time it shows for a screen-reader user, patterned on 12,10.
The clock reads 11,39
